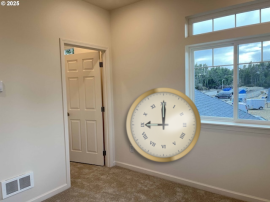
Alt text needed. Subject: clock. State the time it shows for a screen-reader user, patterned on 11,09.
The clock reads 9,00
